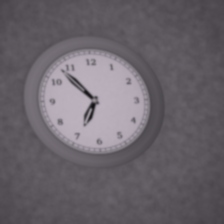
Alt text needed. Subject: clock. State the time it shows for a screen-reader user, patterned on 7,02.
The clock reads 6,53
